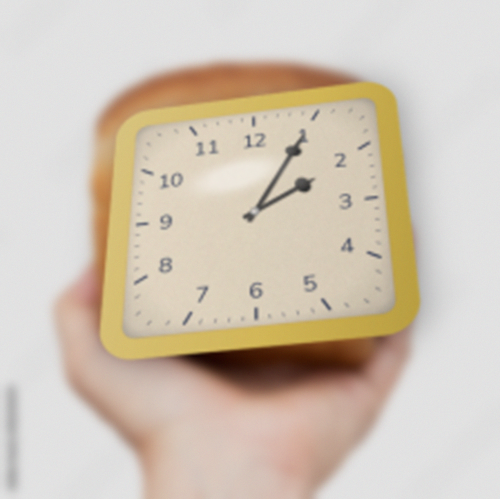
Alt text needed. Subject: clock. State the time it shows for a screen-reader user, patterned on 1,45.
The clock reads 2,05
